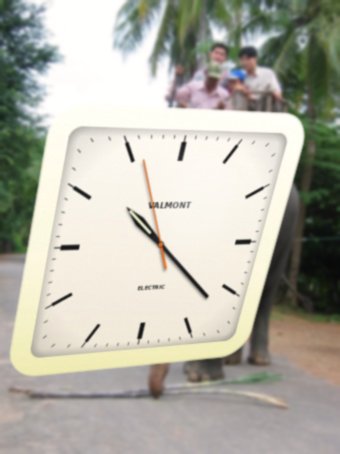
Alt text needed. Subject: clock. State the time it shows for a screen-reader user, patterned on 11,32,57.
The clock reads 10,21,56
